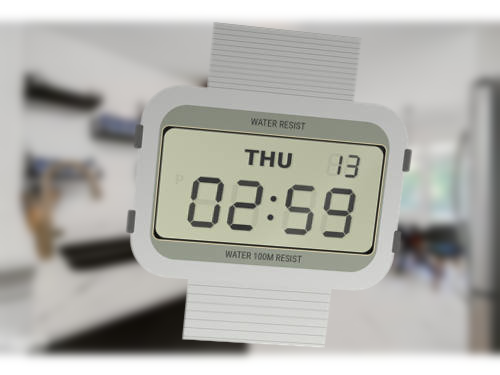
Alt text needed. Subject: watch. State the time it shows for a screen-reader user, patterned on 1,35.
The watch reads 2,59
